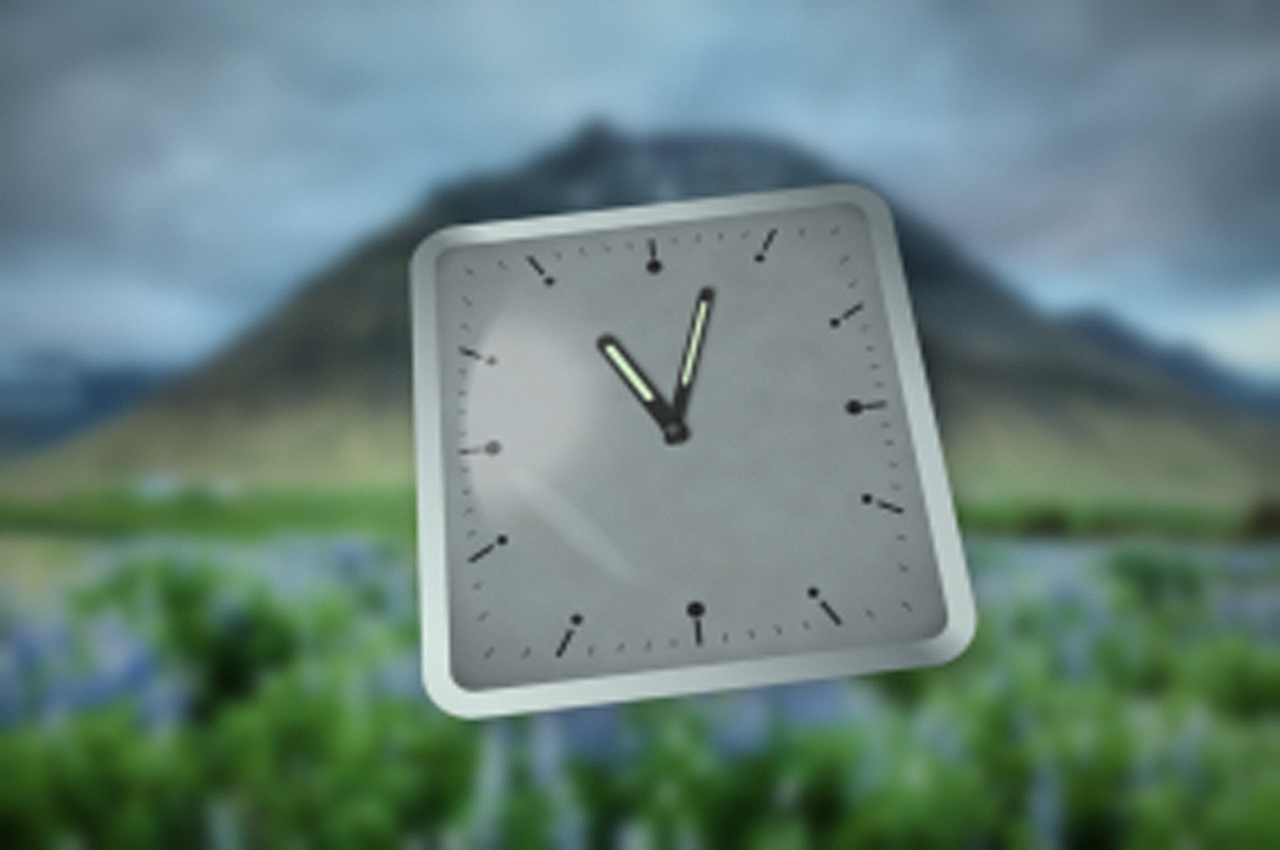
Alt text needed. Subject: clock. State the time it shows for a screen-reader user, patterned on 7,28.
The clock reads 11,03
